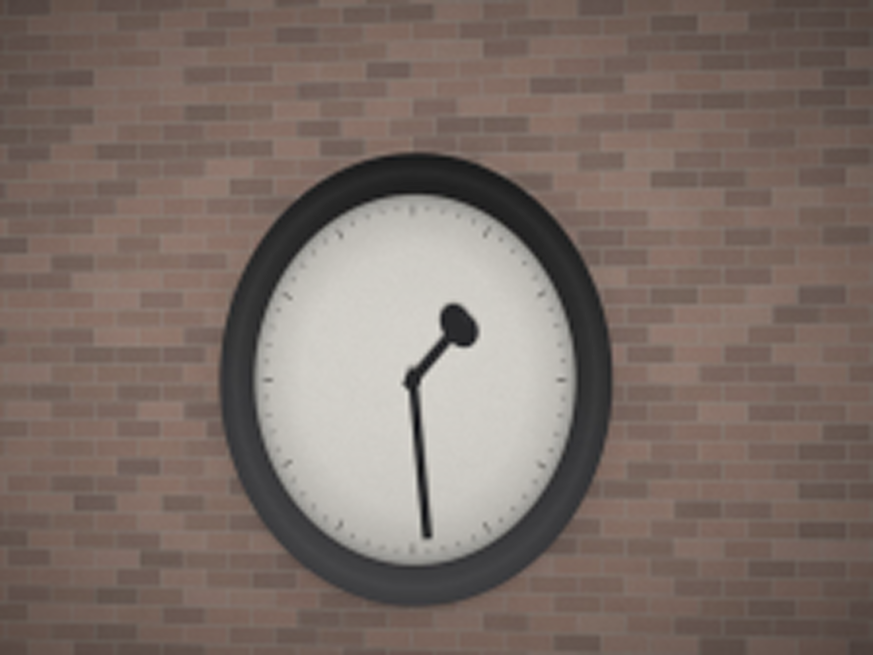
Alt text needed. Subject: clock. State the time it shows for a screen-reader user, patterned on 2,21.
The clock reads 1,29
